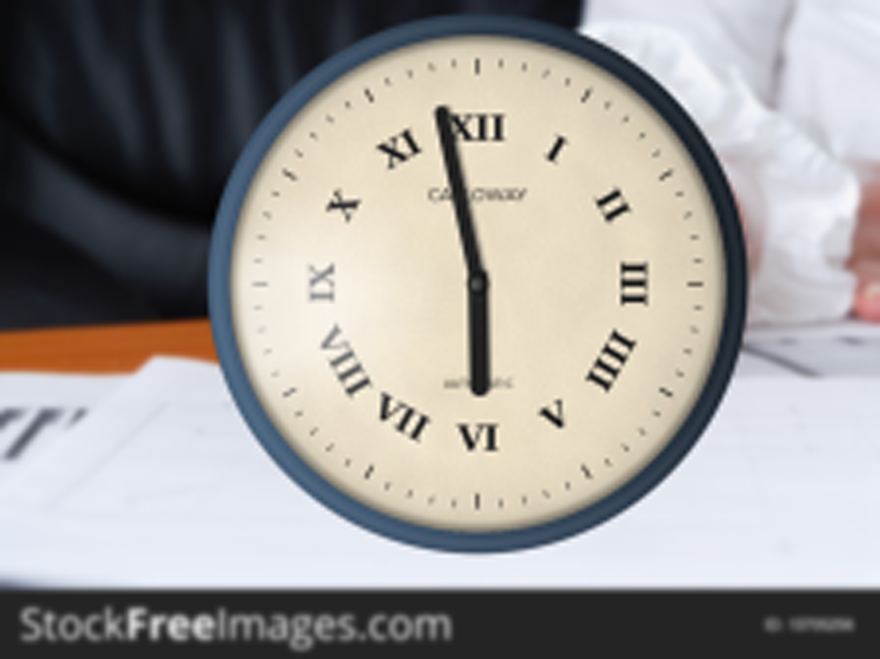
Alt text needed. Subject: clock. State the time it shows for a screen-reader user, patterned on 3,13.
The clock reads 5,58
